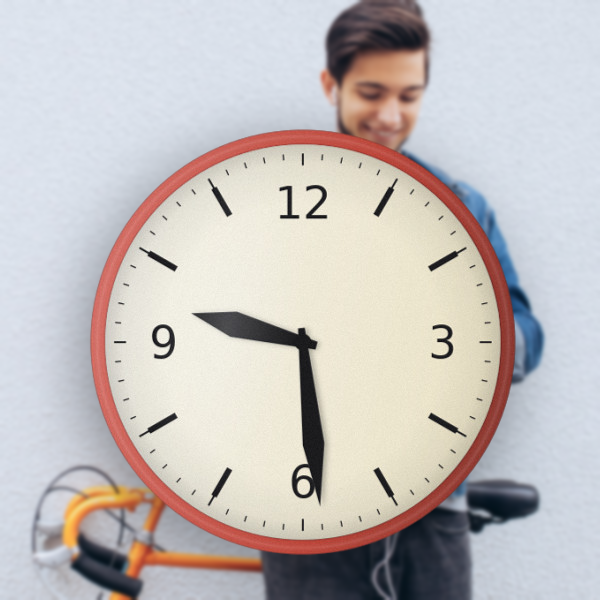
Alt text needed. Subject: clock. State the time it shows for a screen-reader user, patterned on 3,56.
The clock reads 9,29
